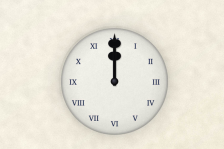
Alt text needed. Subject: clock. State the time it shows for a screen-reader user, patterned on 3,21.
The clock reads 12,00
